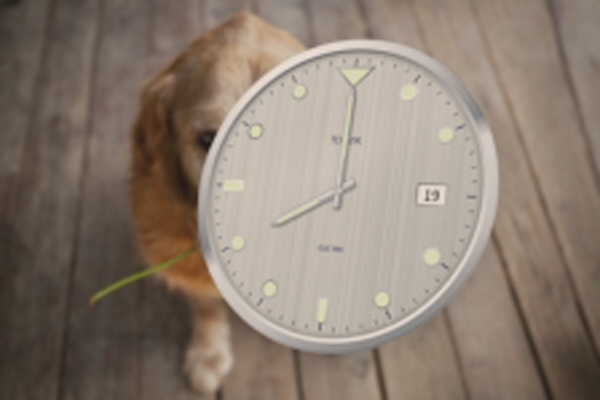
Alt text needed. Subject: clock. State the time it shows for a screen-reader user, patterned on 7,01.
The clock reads 8,00
